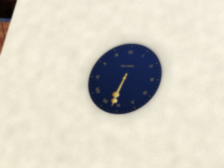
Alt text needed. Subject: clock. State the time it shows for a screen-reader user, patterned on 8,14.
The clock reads 6,32
